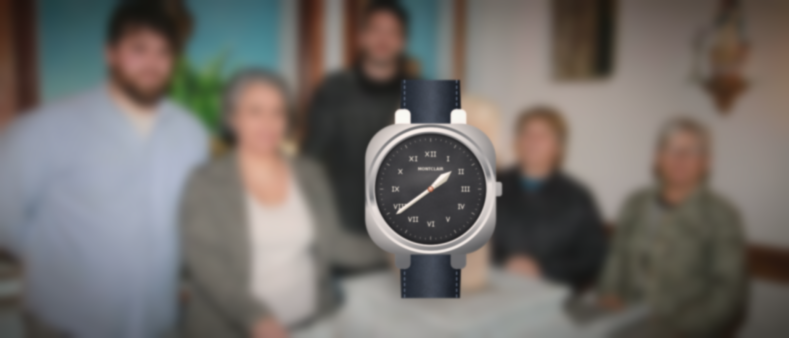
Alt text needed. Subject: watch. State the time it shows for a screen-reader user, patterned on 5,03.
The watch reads 1,39
